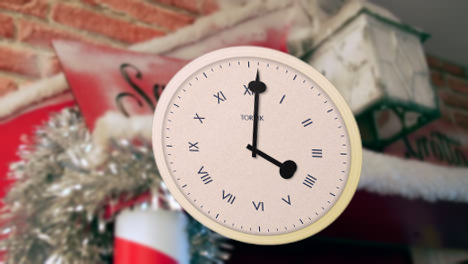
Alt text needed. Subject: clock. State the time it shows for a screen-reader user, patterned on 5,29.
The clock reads 4,01
